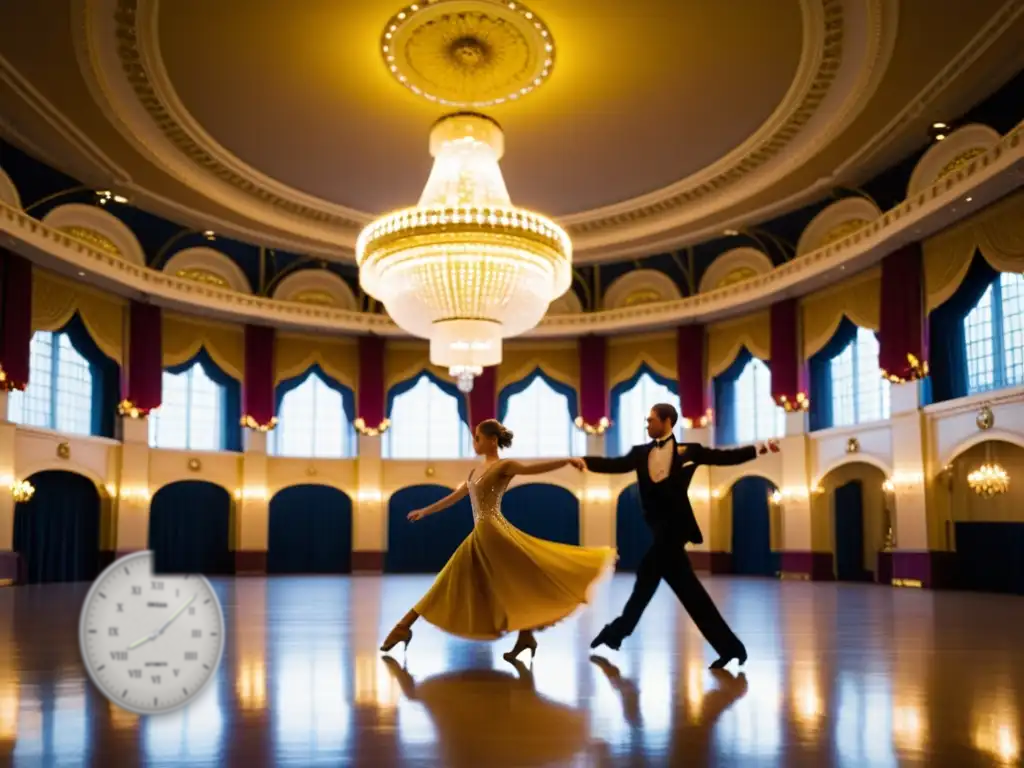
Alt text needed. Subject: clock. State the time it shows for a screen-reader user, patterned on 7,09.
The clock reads 8,08
